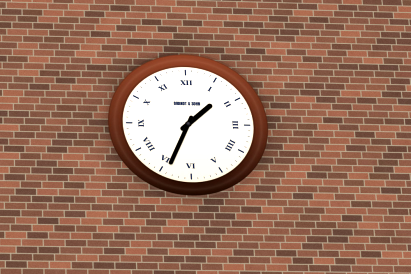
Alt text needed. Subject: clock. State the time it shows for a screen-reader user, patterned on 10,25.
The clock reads 1,34
